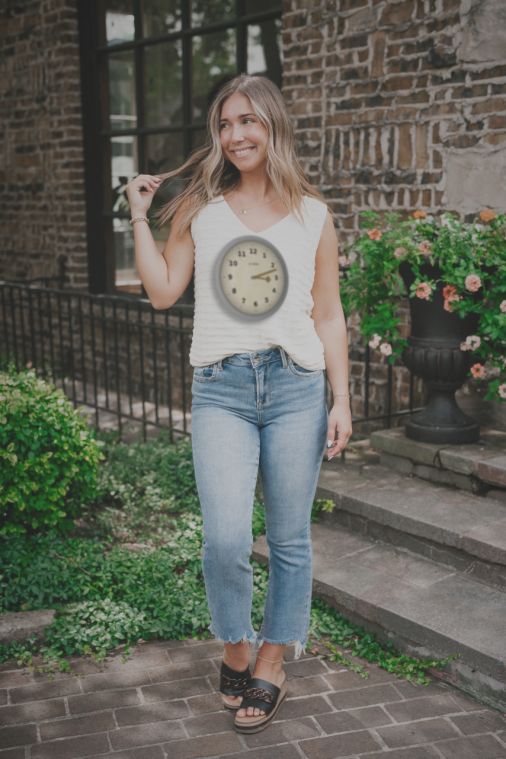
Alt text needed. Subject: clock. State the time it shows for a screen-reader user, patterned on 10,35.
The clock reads 3,12
